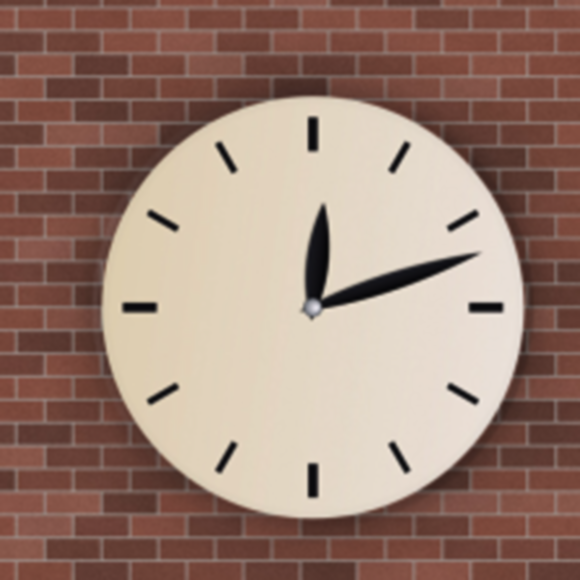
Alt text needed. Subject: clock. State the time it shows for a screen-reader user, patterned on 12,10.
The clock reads 12,12
